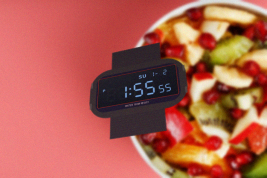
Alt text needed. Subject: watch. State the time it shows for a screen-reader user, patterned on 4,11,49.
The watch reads 1,55,55
